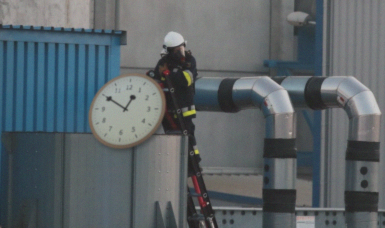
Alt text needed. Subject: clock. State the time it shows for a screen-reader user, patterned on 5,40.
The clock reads 12,50
